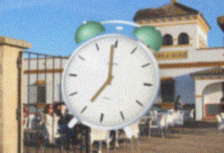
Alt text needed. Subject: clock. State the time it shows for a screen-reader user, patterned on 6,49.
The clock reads 6,59
